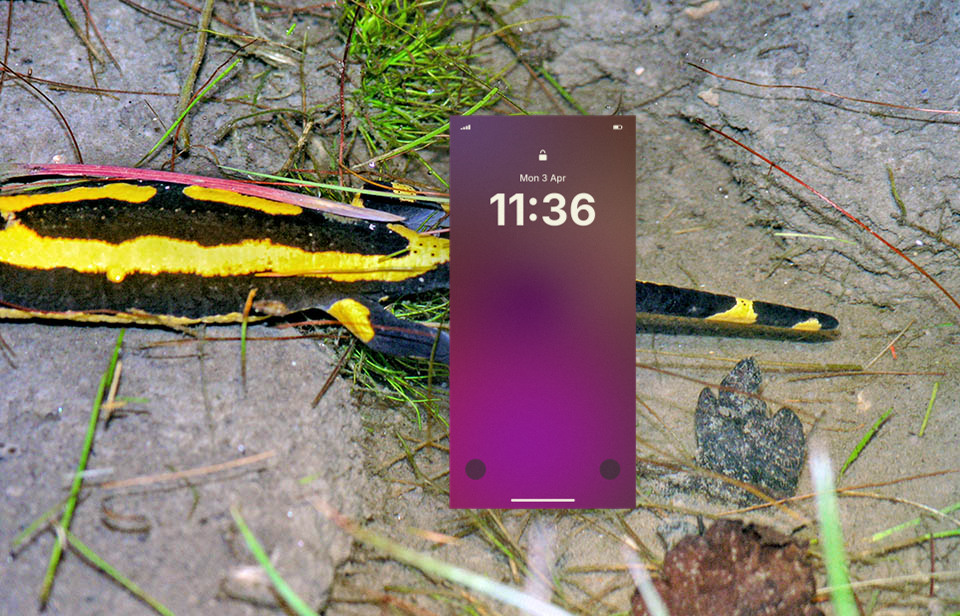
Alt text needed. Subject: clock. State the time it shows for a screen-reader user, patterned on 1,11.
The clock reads 11,36
